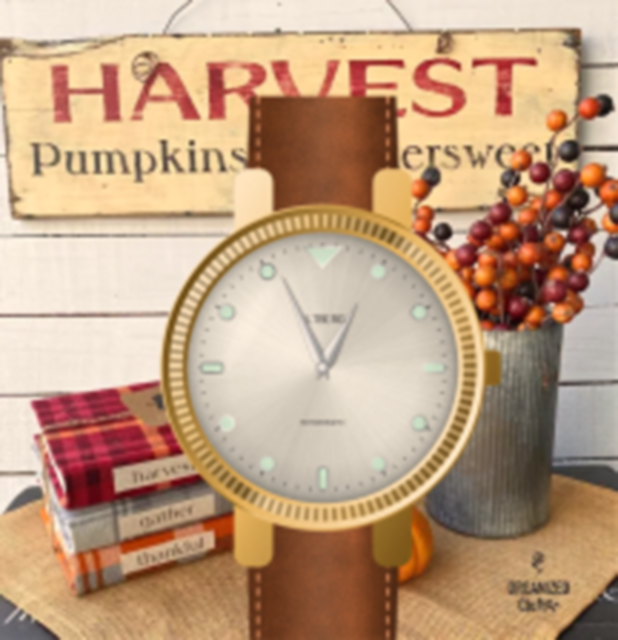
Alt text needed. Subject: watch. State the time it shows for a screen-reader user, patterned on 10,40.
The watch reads 12,56
